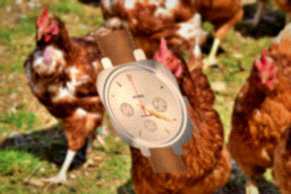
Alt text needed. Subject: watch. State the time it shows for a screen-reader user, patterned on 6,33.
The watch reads 4,21
